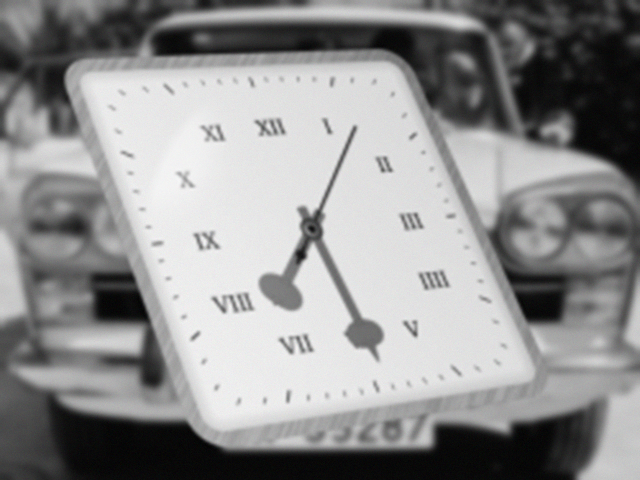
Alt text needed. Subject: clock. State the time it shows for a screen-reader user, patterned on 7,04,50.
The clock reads 7,29,07
